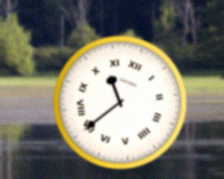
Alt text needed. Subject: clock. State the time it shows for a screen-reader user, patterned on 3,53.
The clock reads 10,35
